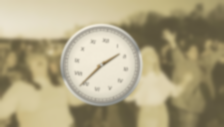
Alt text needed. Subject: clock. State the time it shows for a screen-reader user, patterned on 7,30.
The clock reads 1,36
